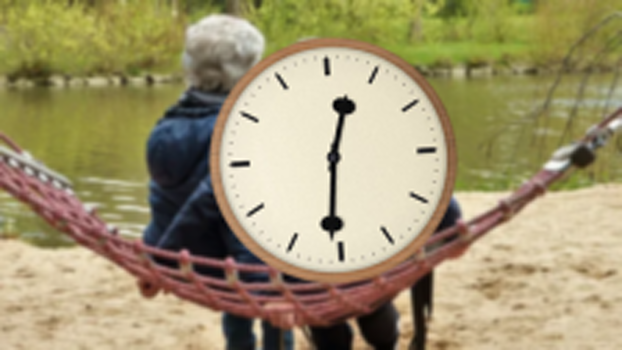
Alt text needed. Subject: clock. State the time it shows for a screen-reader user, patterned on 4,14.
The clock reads 12,31
